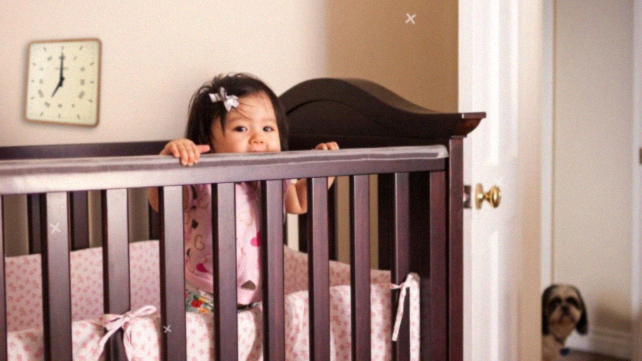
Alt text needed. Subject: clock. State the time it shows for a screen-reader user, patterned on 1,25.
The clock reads 7,00
